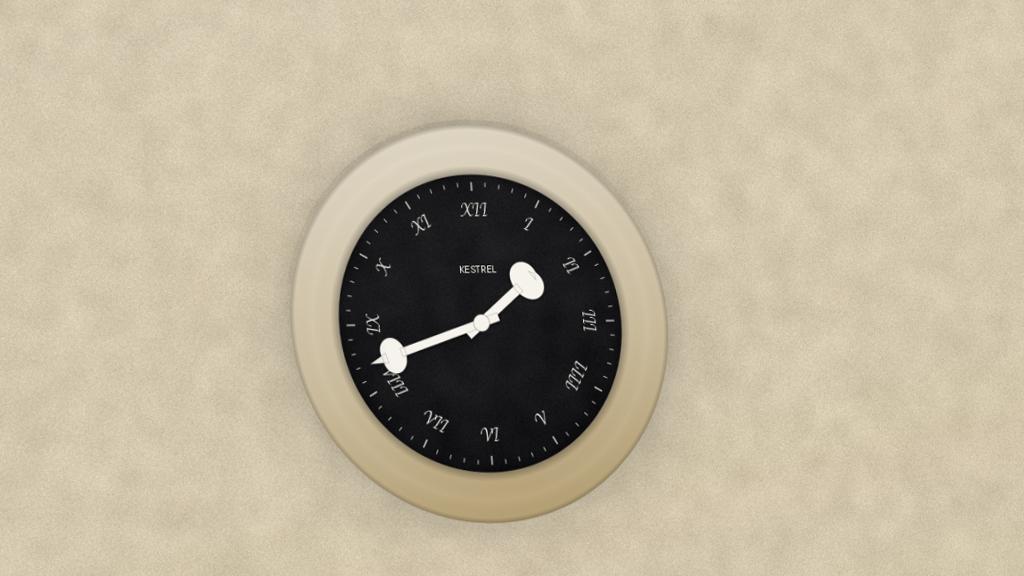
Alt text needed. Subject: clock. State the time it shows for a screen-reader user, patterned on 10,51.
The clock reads 1,42
